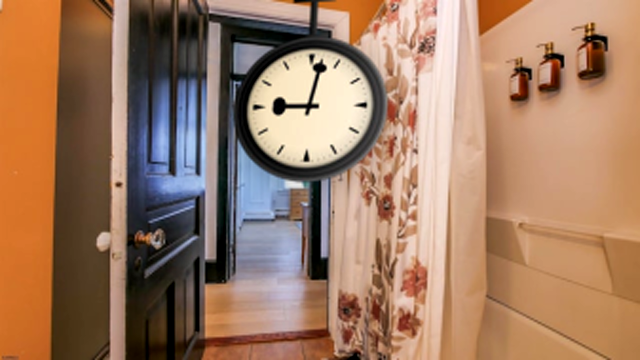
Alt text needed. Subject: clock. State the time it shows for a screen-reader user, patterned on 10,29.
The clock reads 9,02
